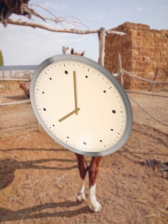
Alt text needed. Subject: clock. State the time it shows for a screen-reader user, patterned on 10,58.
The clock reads 8,02
